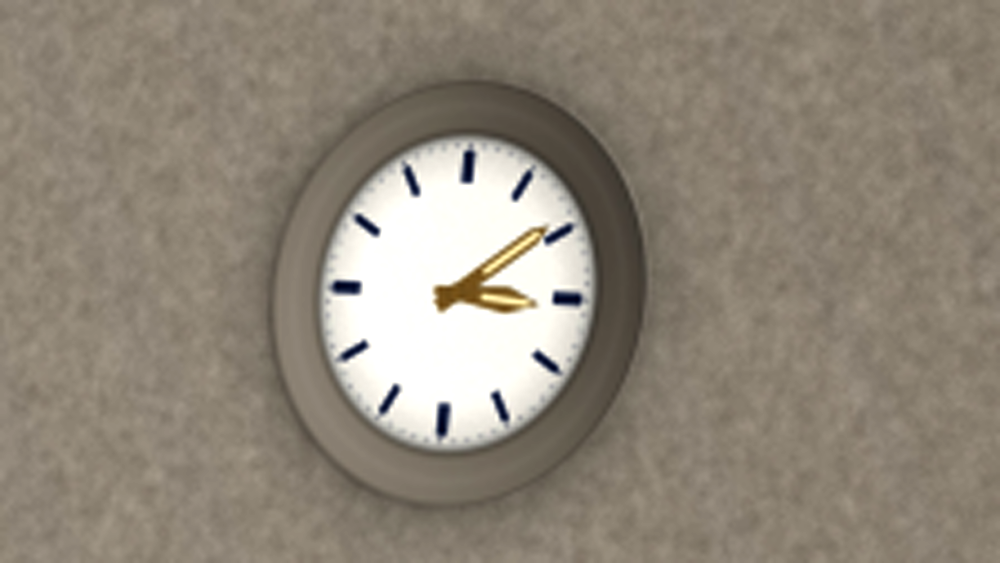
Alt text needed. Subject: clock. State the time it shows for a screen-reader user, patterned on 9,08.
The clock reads 3,09
